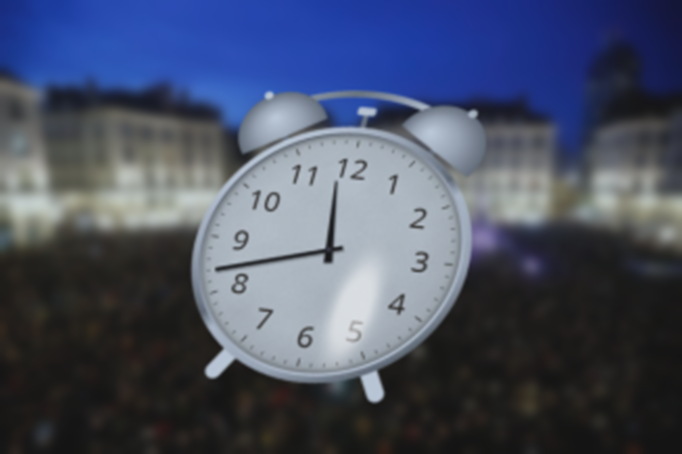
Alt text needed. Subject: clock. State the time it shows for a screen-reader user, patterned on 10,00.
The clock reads 11,42
